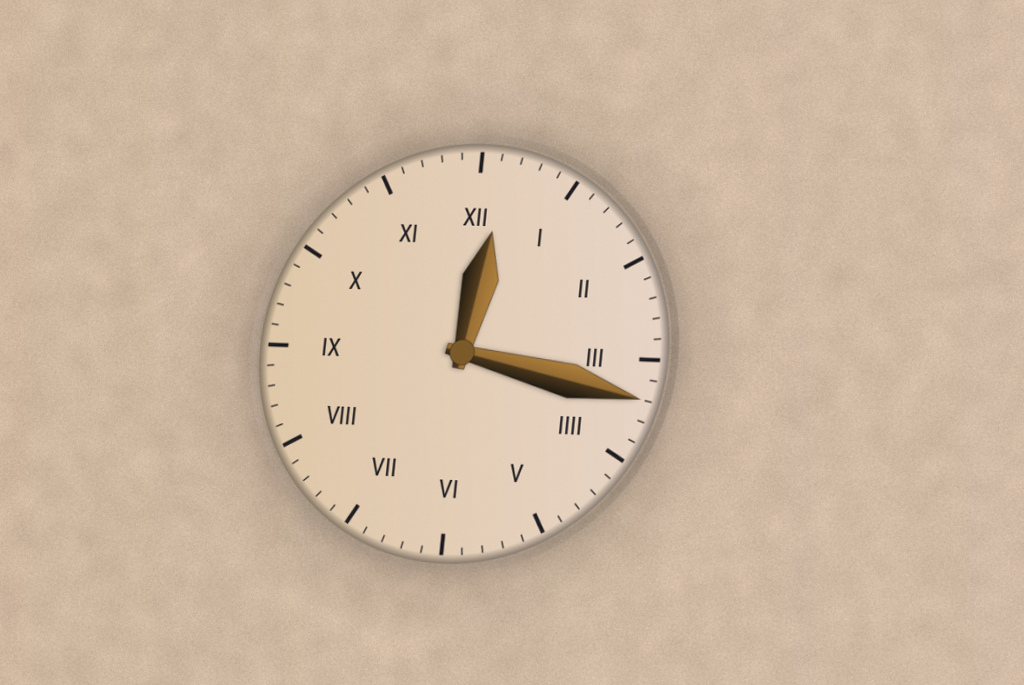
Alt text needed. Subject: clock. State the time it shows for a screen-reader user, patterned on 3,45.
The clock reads 12,17
